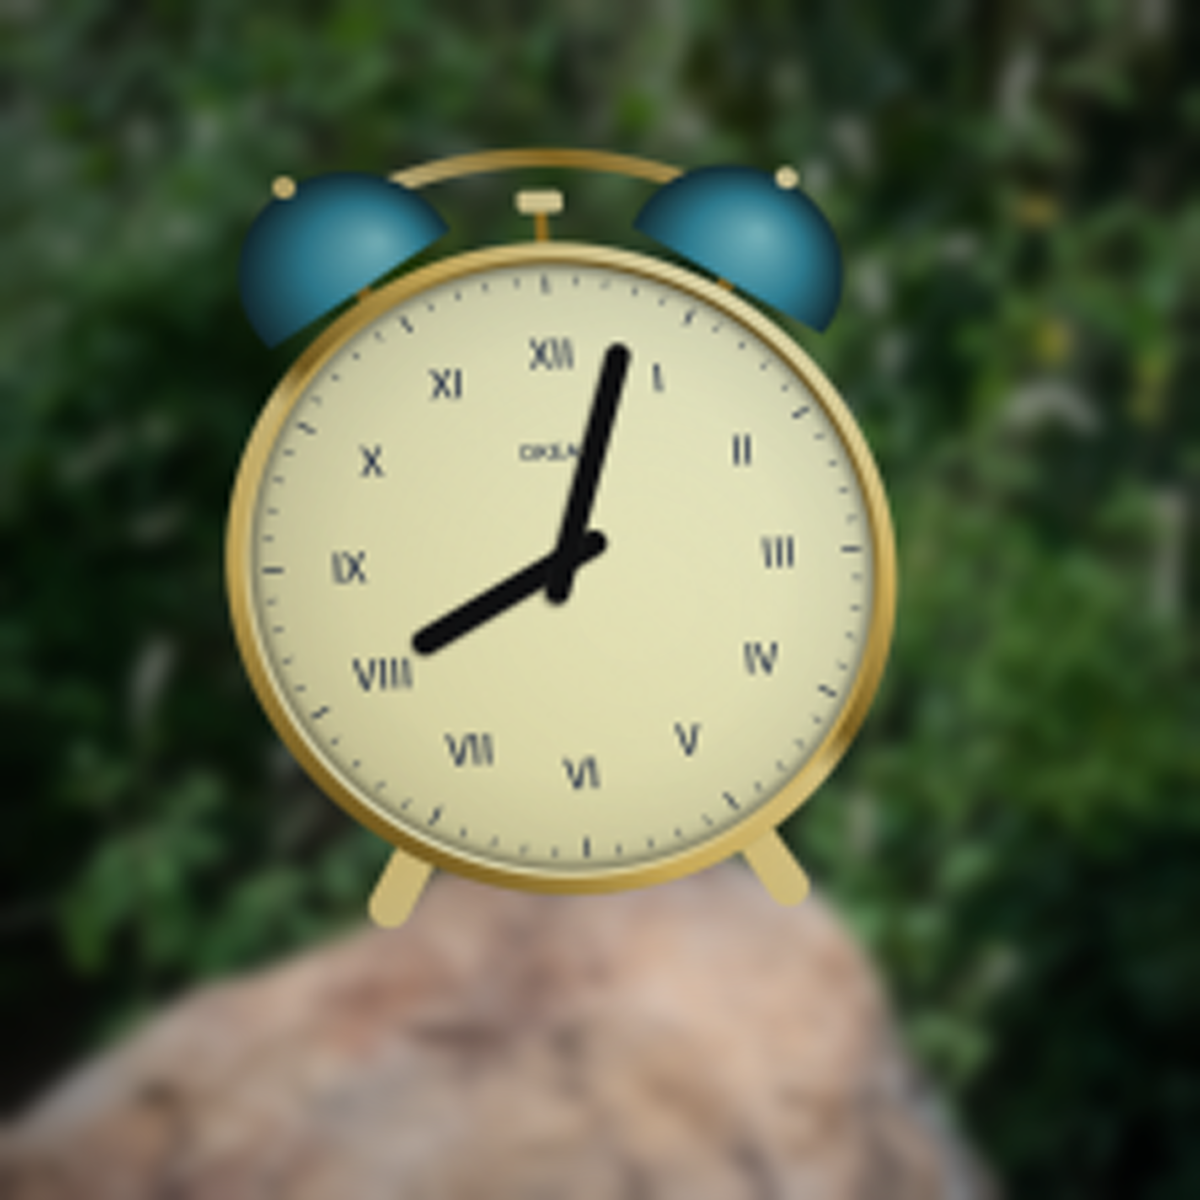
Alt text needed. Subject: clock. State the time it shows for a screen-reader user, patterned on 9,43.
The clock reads 8,03
